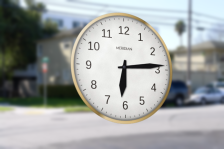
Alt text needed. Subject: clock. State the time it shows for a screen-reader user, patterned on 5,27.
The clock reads 6,14
